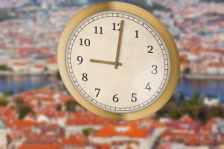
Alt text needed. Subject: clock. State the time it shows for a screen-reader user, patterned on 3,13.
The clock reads 9,01
